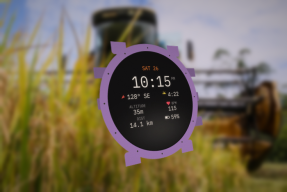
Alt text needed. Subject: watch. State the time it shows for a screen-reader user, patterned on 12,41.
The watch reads 10,15
